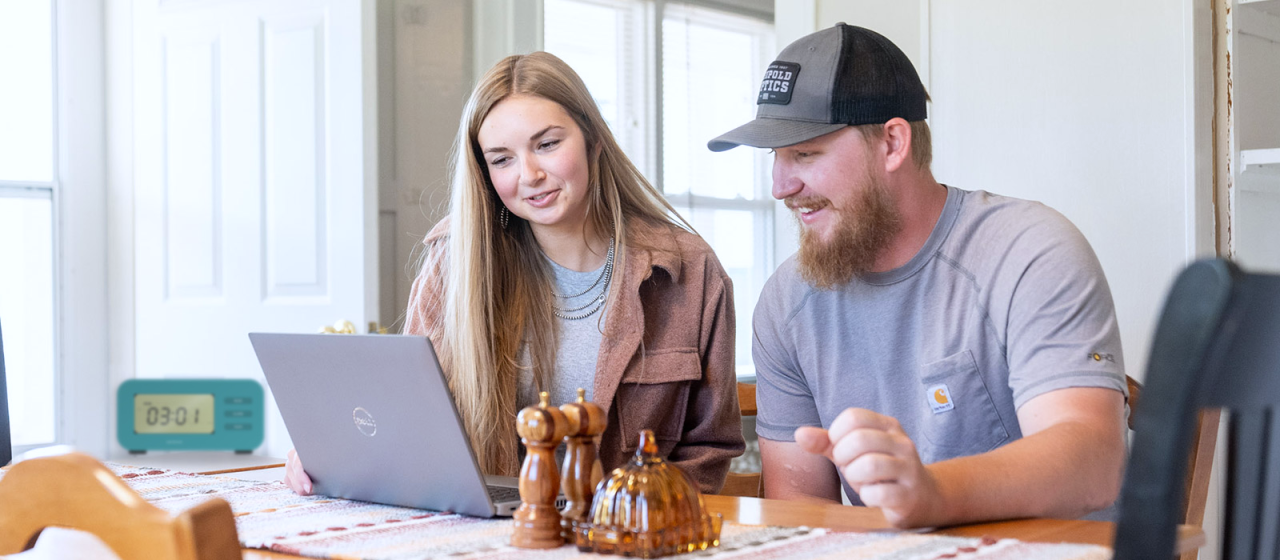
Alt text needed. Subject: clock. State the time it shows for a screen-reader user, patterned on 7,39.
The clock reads 3,01
